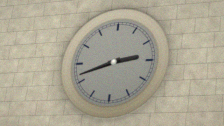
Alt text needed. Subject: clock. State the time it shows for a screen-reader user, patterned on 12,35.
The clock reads 2,42
